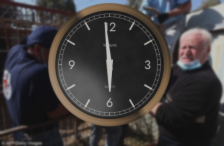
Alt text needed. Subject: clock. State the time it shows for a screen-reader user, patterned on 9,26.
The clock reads 5,59
